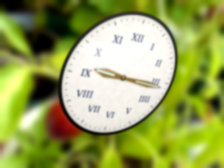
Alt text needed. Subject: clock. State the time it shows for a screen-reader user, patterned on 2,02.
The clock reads 9,16
